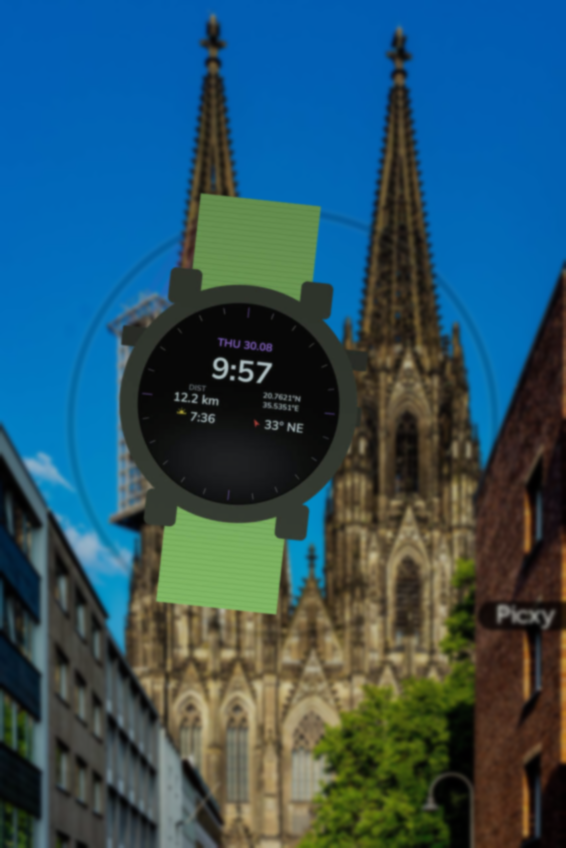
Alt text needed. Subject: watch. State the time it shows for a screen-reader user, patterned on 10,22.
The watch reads 9,57
